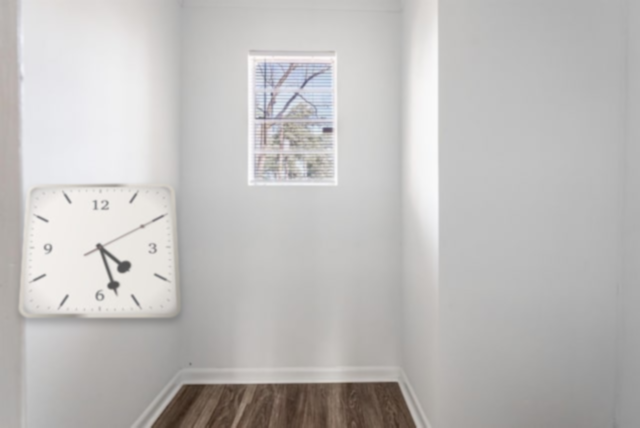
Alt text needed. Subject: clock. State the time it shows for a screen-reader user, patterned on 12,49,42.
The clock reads 4,27,10
